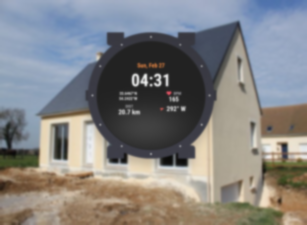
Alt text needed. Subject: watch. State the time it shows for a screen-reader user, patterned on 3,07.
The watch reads 4,31
